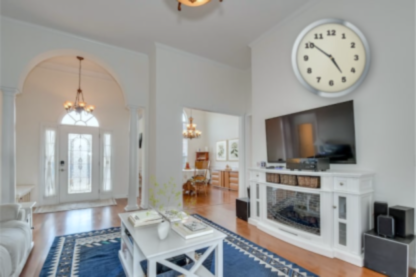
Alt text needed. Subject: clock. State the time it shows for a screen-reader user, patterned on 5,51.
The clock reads 4,51
